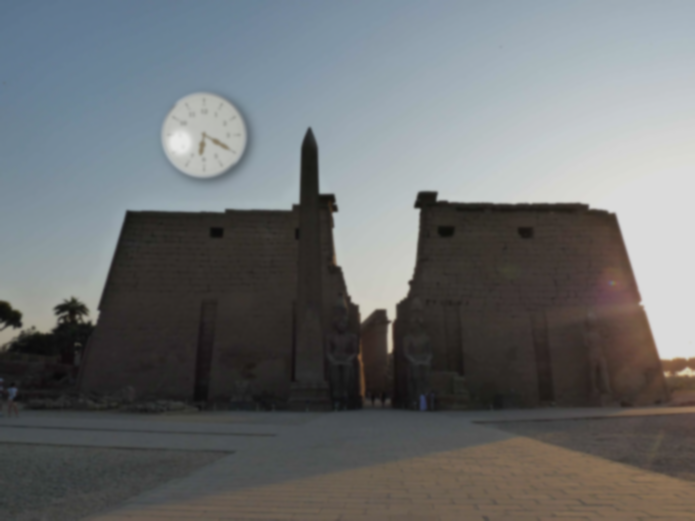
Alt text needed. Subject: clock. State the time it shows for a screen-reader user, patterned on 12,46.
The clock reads 6,20
